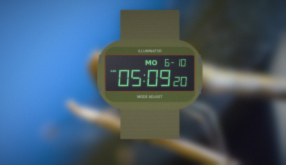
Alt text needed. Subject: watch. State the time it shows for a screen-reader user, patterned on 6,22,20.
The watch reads 5,09,20
